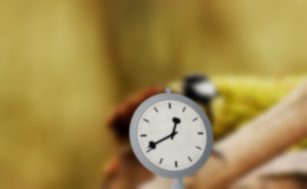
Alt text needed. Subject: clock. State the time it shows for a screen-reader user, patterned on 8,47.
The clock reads 12,41
